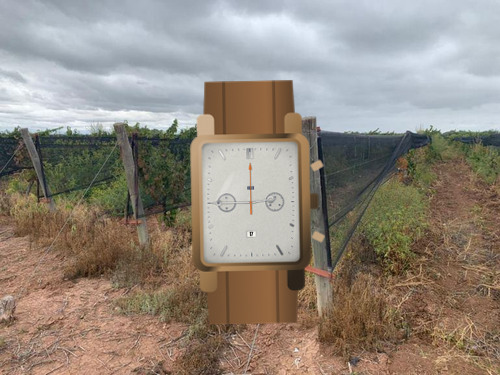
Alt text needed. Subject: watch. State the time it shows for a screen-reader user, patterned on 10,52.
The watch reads 2,45
